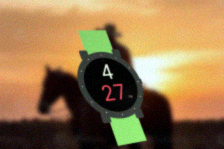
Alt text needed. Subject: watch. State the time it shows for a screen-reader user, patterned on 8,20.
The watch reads 4,27
